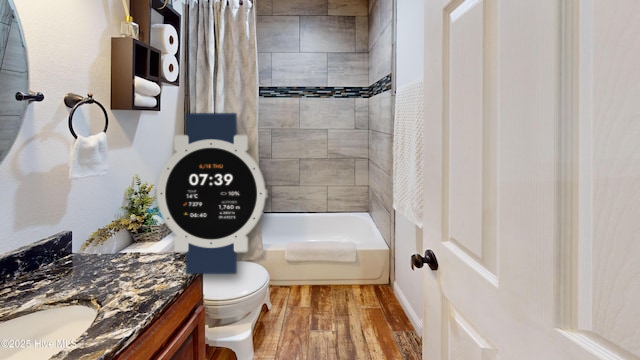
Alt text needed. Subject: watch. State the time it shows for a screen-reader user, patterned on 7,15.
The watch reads 7,39
